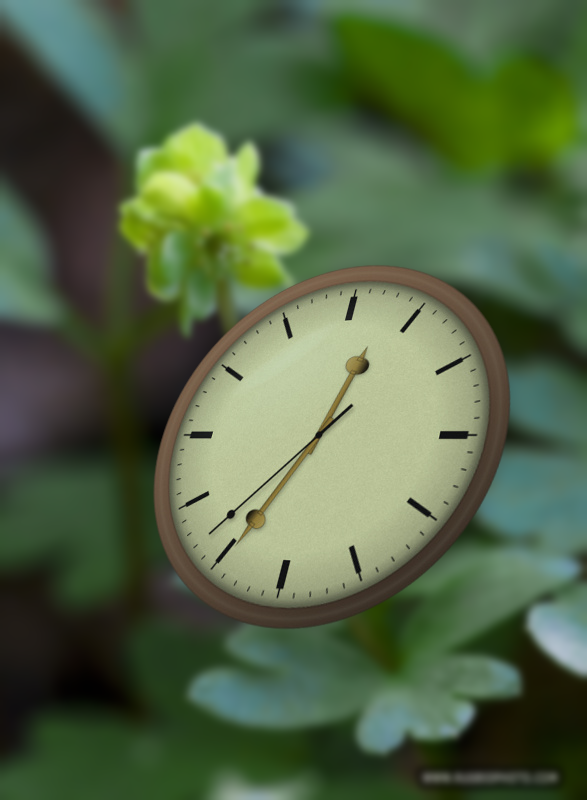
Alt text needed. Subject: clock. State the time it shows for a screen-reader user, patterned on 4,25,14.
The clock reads 12,34,37
